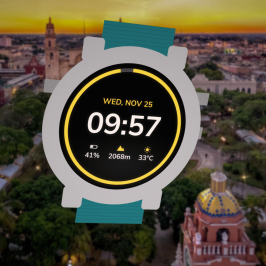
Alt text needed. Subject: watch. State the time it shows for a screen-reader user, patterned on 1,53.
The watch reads 9,57
